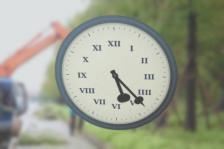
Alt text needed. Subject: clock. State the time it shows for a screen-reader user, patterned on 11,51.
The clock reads 5,23
